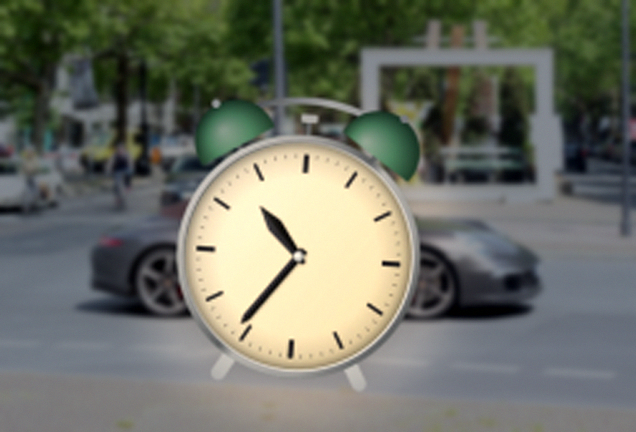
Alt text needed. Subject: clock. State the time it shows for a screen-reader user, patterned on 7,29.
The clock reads 10,36
